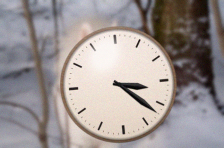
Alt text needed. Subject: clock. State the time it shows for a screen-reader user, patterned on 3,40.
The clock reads 3,22
